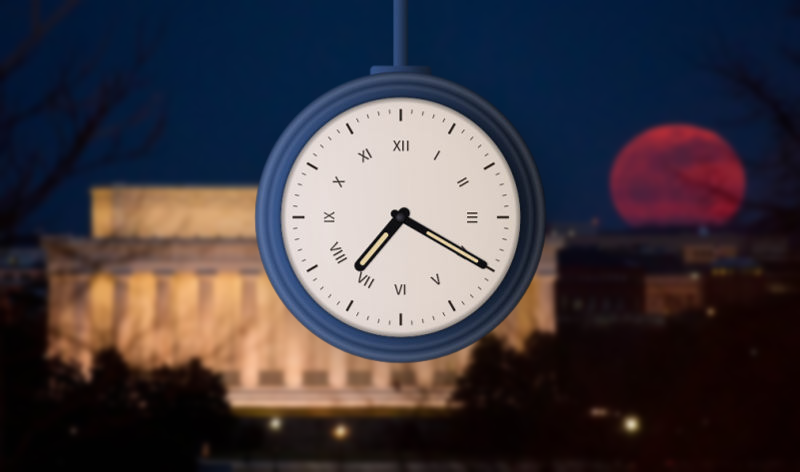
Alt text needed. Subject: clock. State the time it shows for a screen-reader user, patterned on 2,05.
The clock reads 7,20
